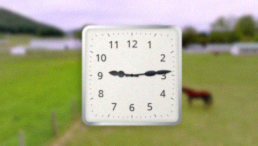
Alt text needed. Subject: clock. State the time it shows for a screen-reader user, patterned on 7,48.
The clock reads 9,14
